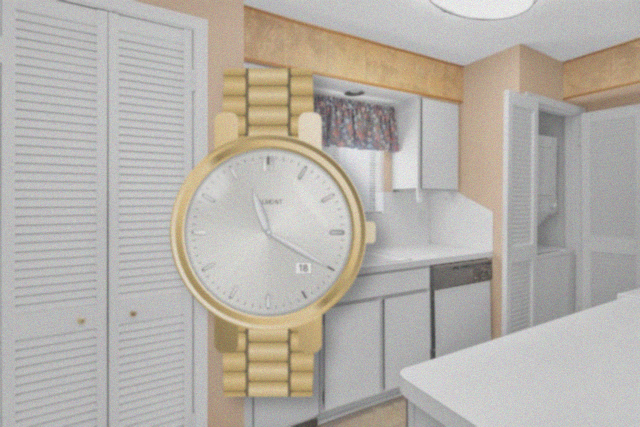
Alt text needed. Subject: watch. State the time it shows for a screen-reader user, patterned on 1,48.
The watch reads 11,20
